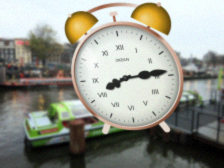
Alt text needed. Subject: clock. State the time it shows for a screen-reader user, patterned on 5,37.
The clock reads 8,14
